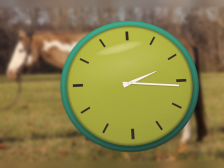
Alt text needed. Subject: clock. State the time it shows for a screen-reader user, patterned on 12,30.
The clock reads 2,16
